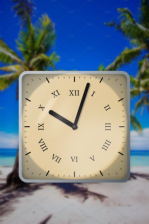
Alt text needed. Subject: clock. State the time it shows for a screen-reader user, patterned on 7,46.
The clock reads 10,03
